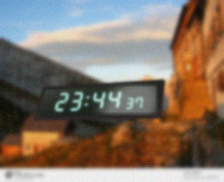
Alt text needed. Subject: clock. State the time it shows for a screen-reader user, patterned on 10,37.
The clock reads 23,44
